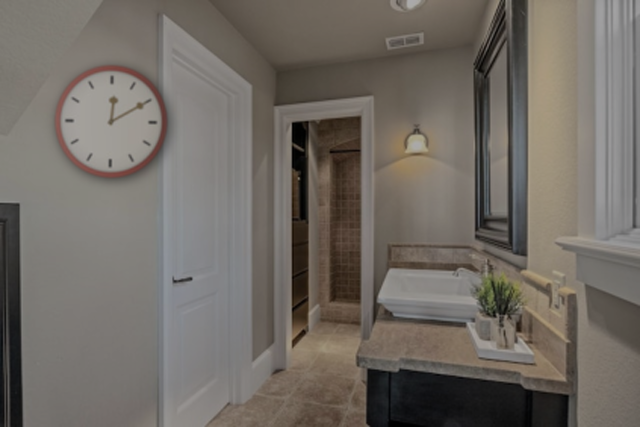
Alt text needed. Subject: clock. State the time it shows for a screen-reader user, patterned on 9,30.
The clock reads 12,10
